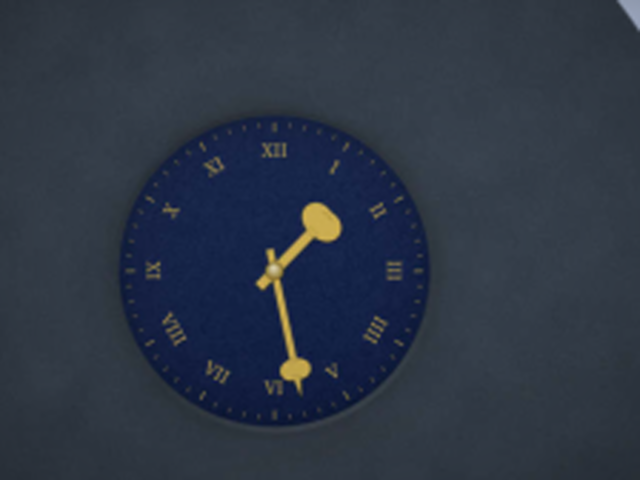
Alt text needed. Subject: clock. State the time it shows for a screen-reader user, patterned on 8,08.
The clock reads 1,28
